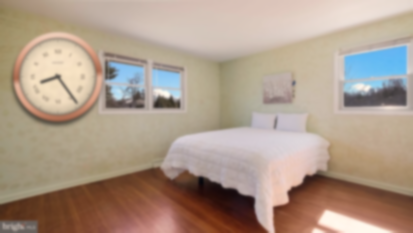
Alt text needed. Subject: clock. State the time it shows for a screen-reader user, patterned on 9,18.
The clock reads 8,24
